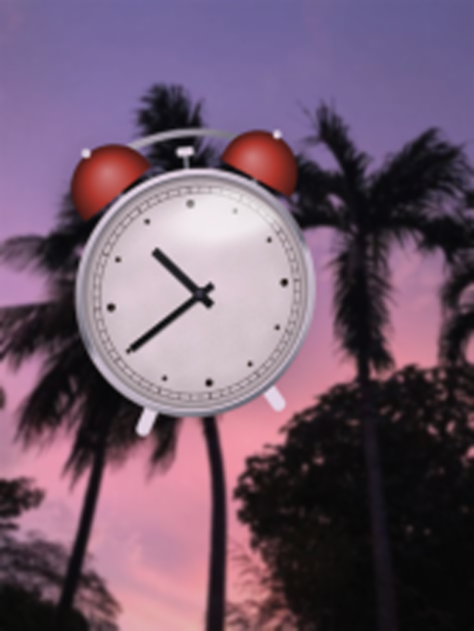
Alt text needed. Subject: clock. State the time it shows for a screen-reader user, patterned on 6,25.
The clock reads 10,40
